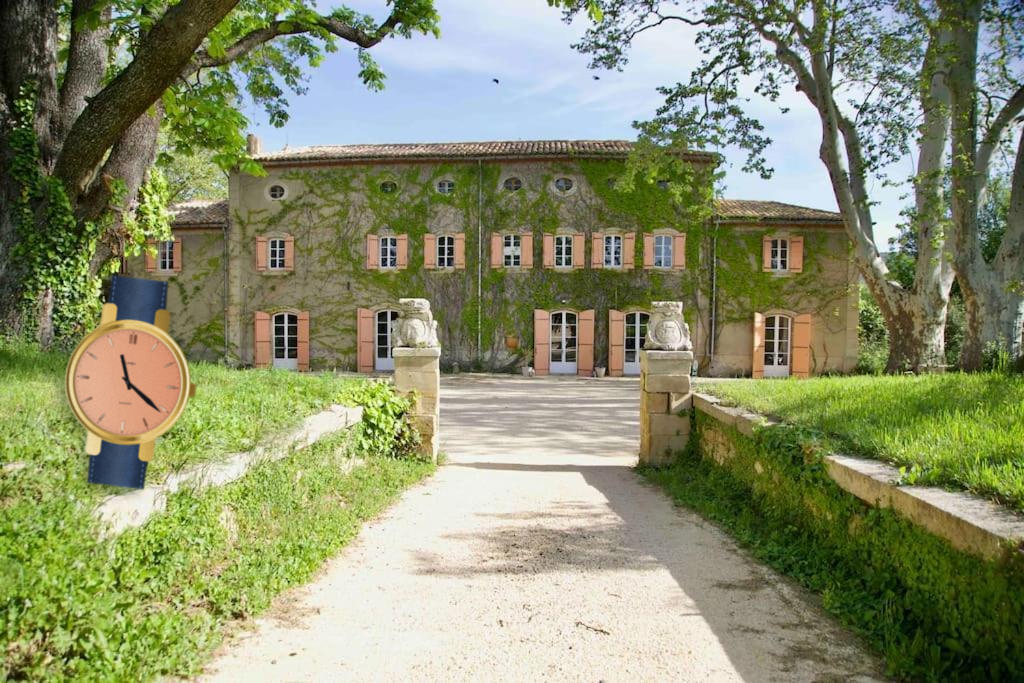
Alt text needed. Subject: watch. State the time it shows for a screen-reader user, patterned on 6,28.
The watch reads 11,21
